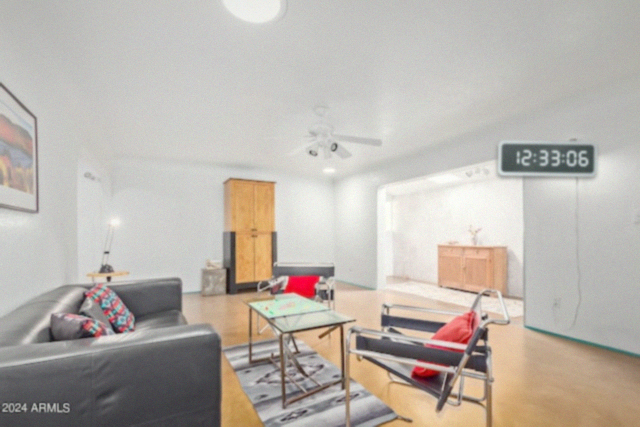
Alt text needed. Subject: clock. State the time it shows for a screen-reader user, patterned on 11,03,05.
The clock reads 12,33,06
